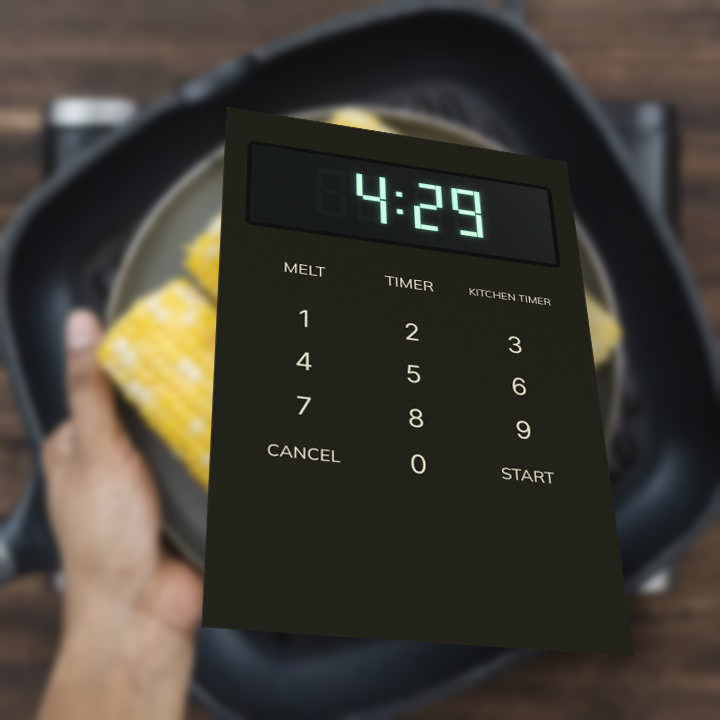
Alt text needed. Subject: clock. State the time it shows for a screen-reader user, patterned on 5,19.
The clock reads 4,29
